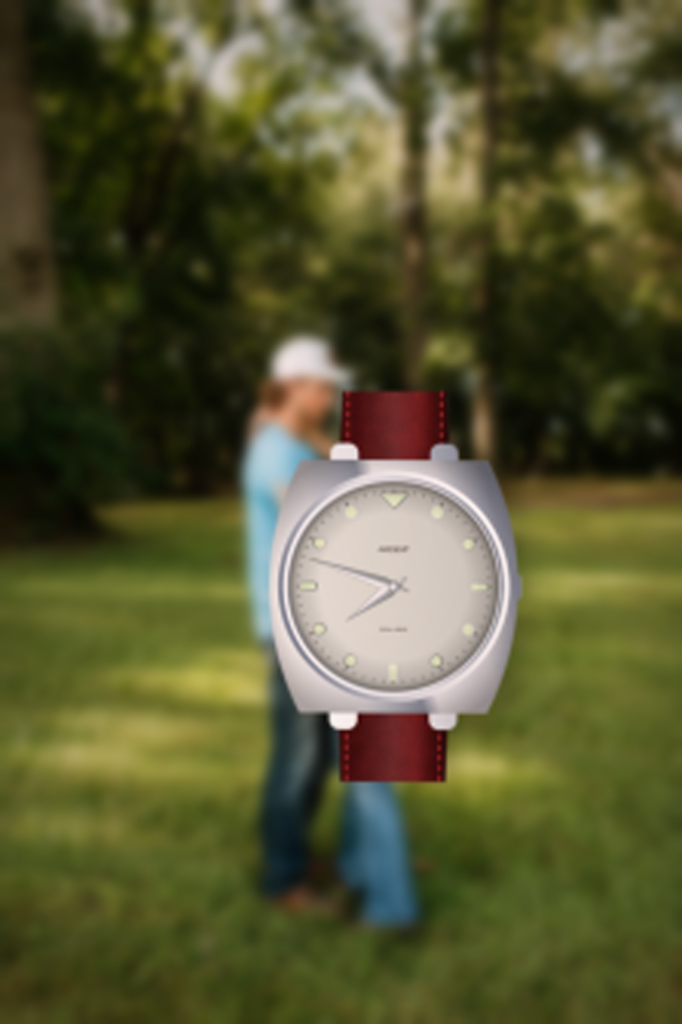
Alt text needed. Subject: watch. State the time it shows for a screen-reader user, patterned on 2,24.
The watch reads 7,48
